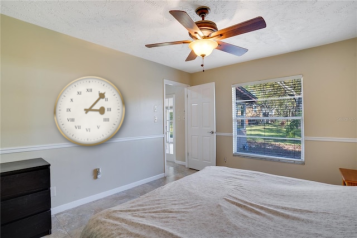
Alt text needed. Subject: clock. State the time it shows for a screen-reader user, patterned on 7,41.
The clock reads 3,07
